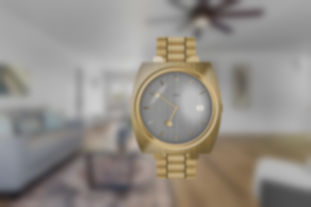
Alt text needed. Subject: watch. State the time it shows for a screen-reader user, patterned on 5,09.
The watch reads 6,51
